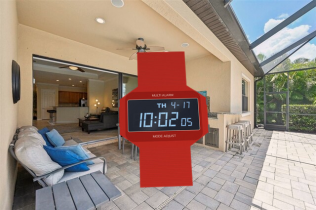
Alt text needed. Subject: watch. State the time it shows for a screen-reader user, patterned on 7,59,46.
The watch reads 10,02,05
